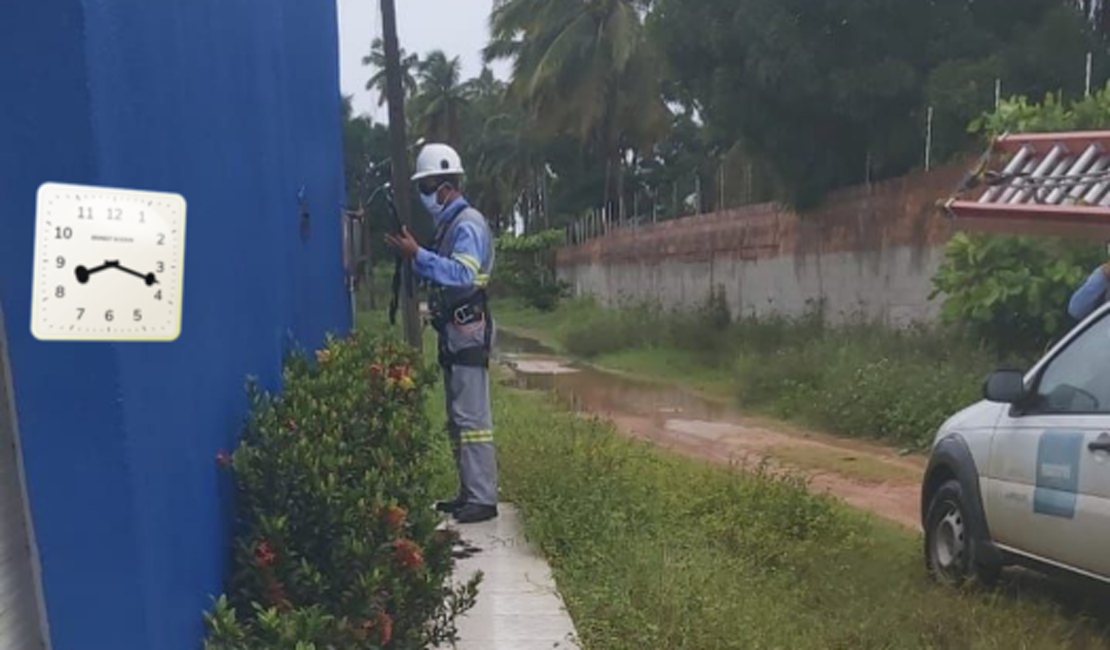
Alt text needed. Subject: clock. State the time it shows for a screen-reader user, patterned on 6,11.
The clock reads 8,18
